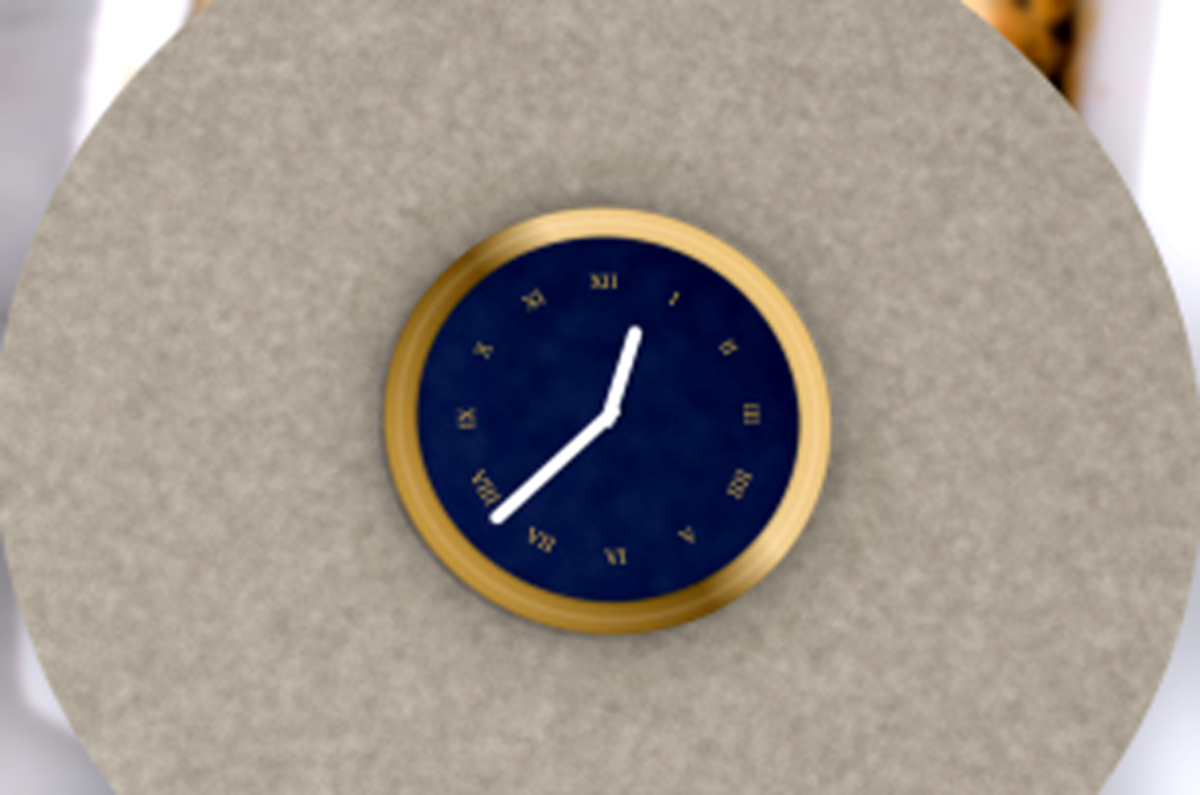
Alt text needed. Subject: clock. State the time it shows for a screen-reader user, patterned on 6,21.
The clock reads 12,38
